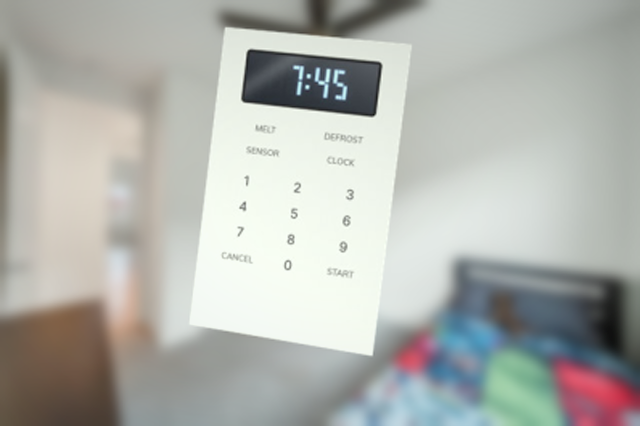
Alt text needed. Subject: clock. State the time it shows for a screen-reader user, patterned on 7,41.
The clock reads 7,45
